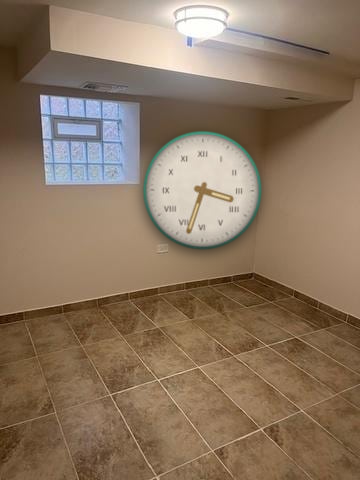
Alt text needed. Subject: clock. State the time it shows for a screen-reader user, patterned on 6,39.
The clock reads 3,33
